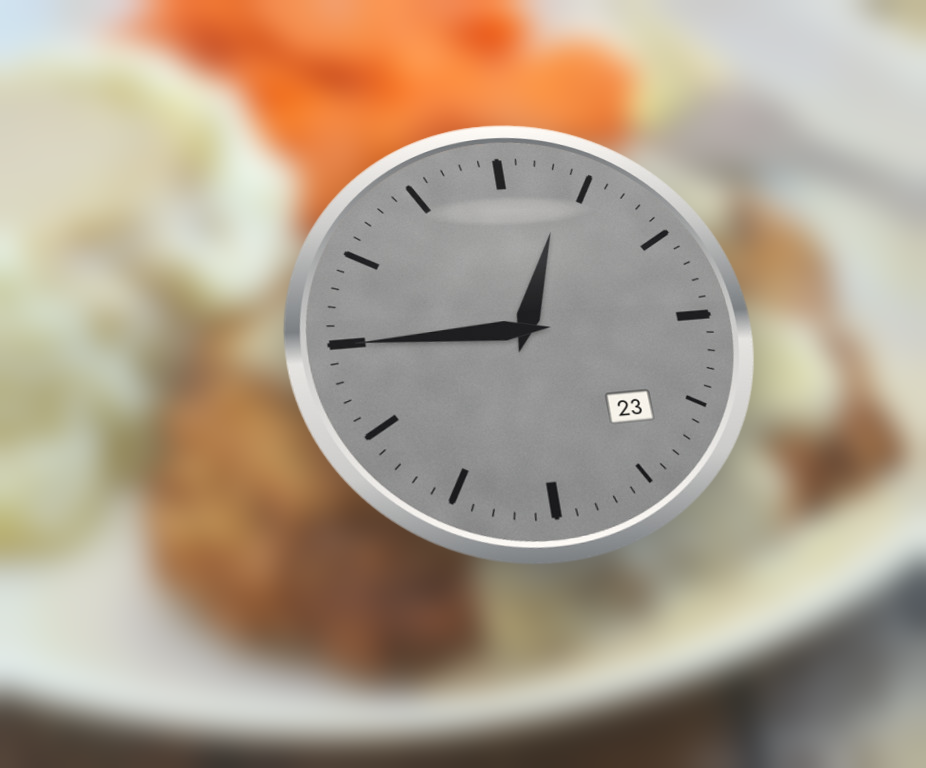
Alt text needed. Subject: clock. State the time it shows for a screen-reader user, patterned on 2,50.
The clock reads 12,45
